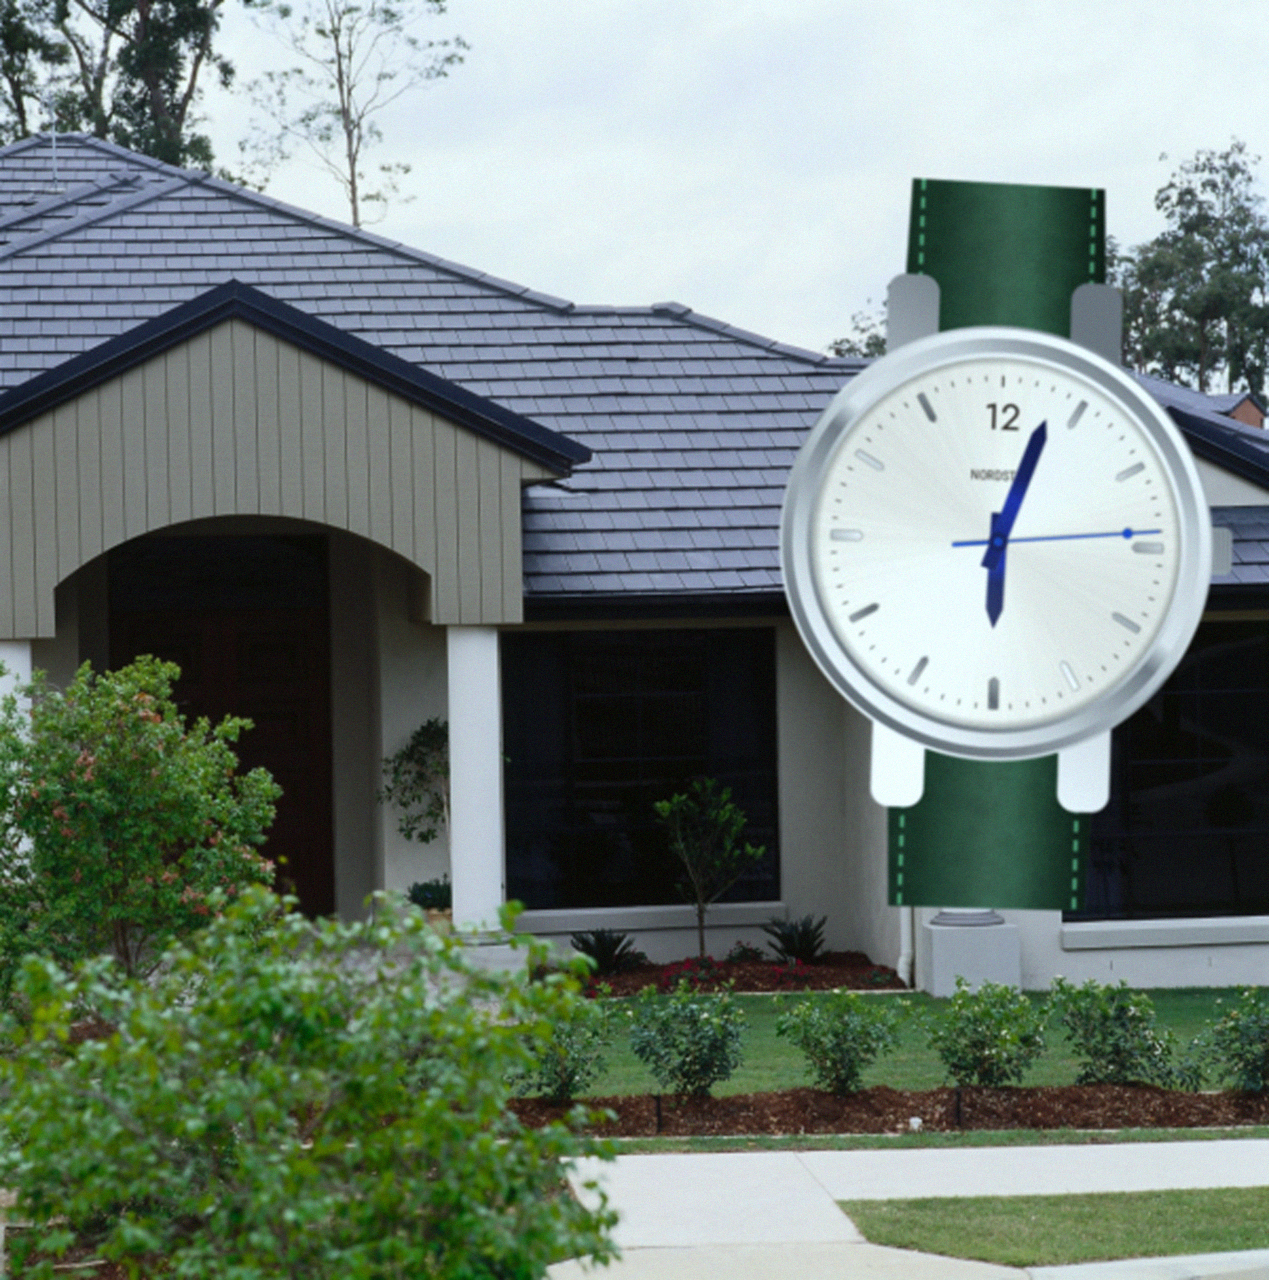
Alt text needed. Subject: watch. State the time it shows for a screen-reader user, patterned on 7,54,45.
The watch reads 6,03,14
